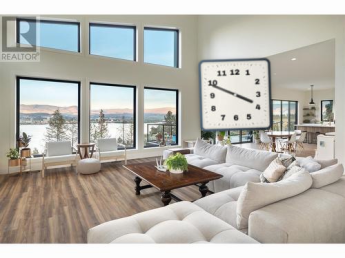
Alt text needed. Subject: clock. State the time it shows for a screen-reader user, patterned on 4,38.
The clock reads 3,49
